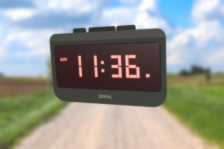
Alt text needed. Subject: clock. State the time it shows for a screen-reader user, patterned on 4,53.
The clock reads 11,36
